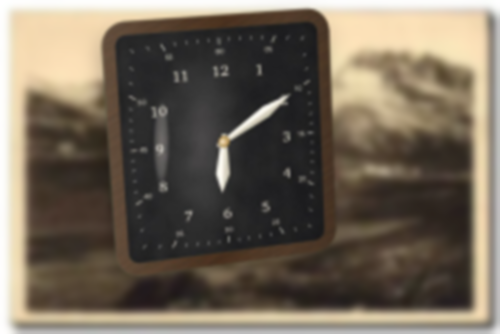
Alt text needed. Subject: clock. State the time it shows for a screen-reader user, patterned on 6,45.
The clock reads 6,10
